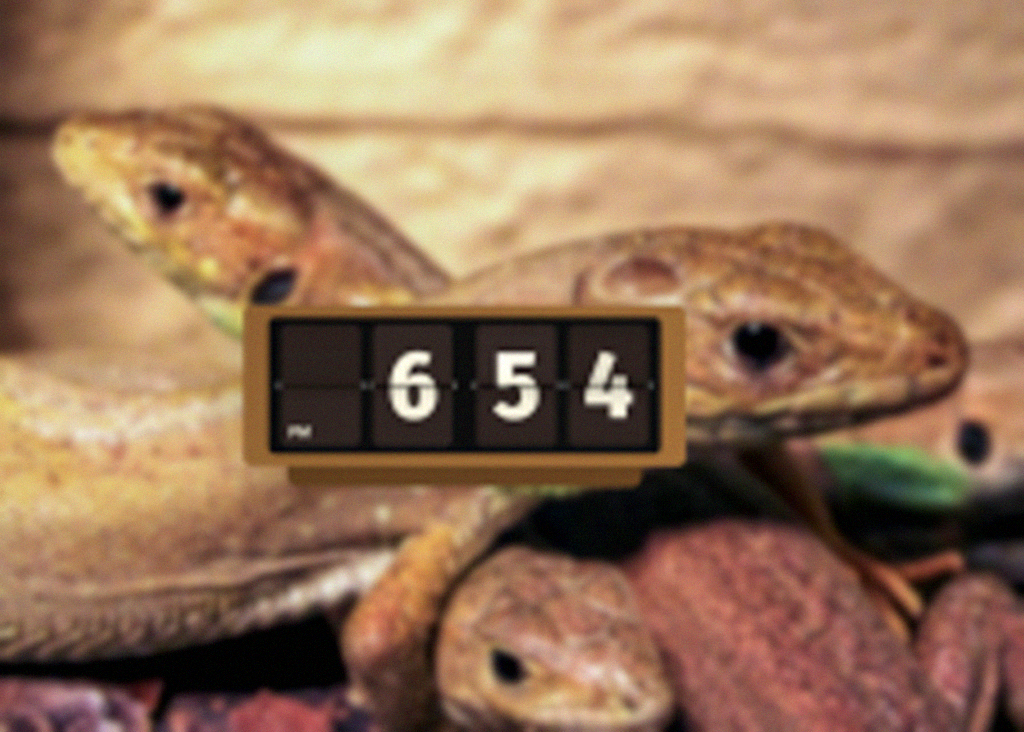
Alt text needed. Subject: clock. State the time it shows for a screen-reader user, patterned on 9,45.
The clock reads 6,54
